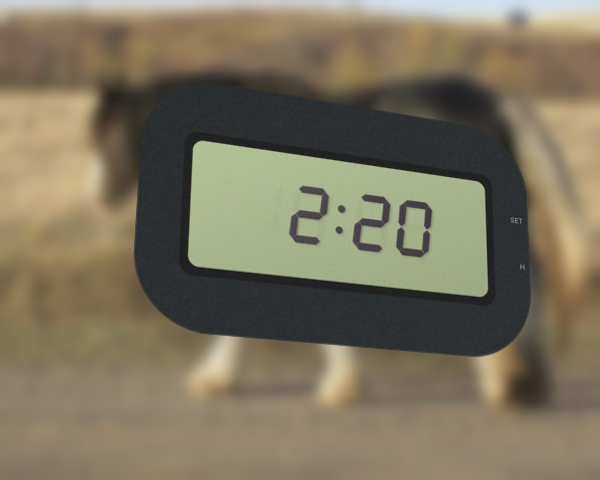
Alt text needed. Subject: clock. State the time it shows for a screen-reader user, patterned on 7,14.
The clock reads 2,20
